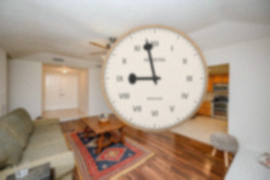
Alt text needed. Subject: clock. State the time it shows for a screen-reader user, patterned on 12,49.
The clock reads 8,58
